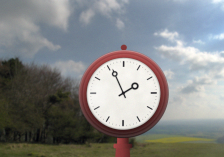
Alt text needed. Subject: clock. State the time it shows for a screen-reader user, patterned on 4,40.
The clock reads 1,56
